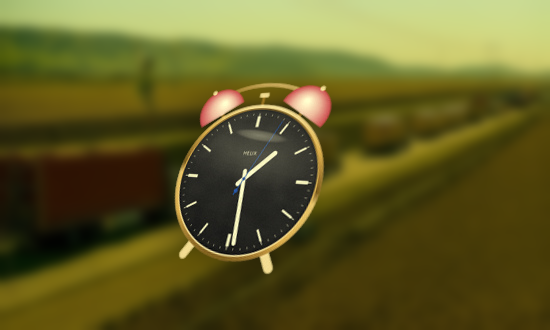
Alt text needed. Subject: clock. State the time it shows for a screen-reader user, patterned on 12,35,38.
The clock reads 1,29,04
